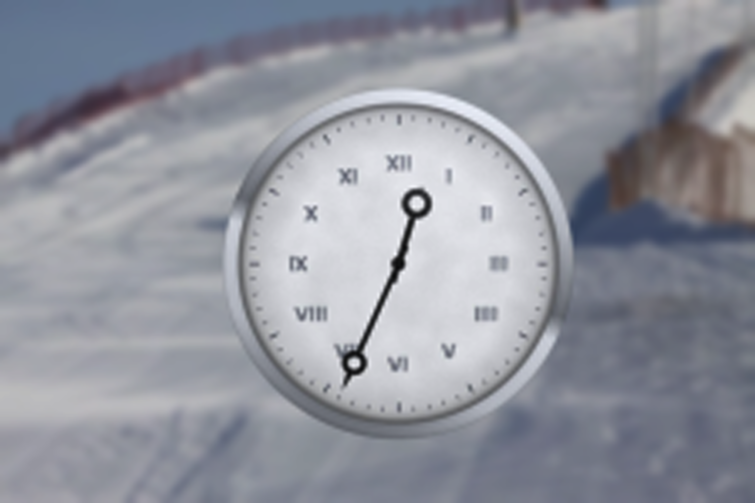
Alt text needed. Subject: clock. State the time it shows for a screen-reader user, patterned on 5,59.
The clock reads 12,34
